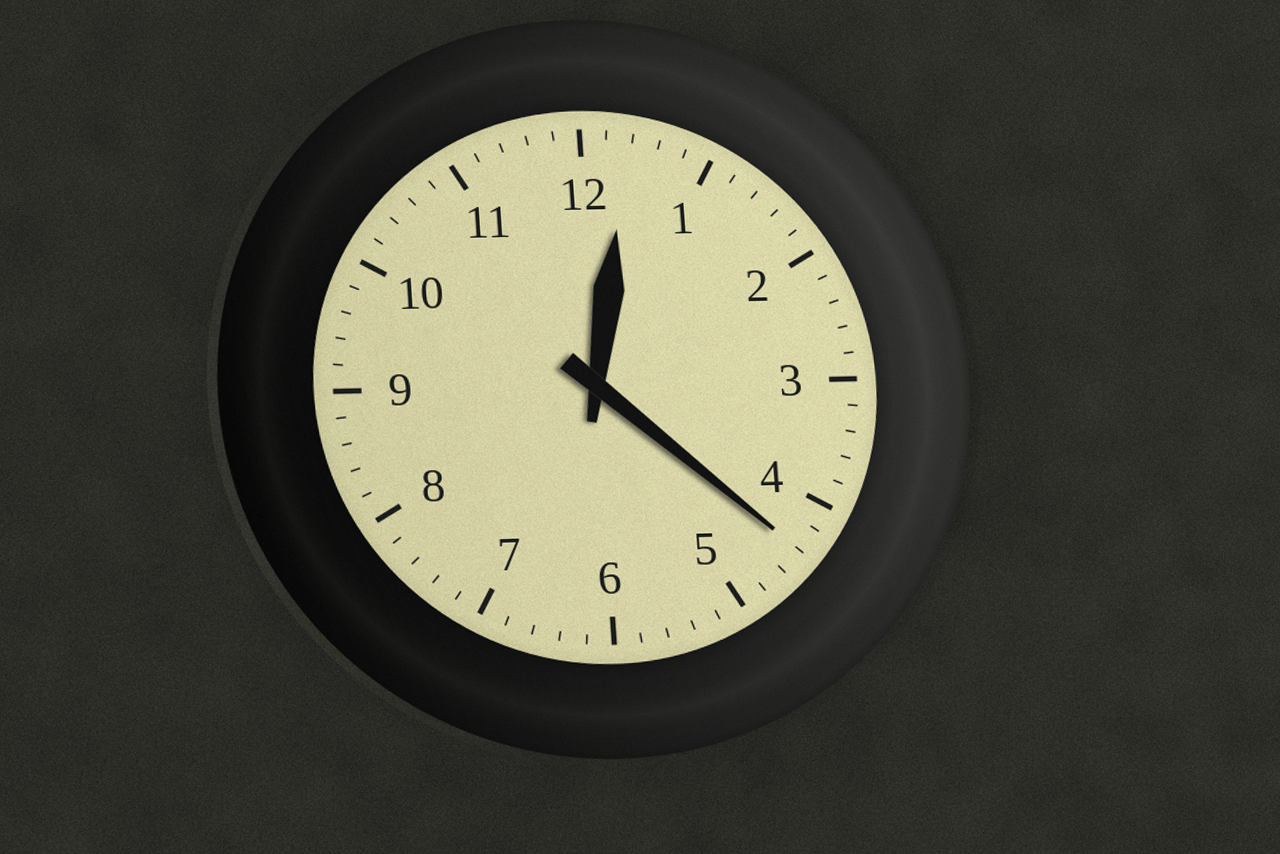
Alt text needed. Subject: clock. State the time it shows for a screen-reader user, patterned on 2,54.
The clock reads 12,22
